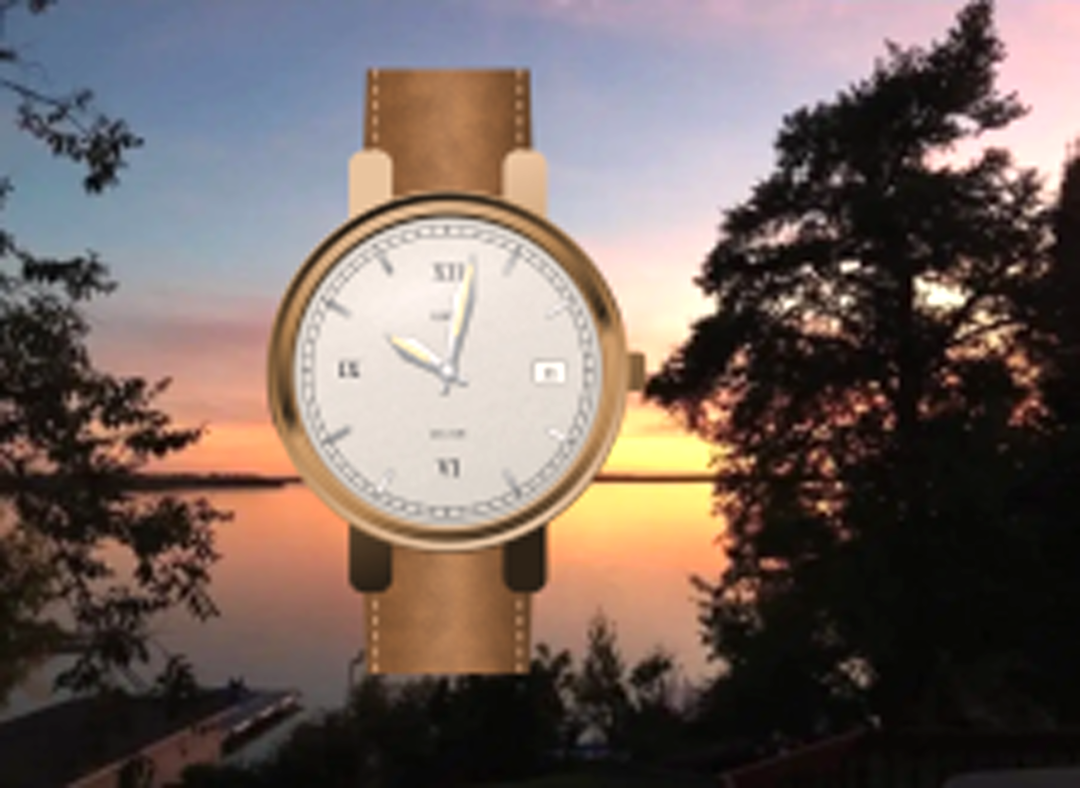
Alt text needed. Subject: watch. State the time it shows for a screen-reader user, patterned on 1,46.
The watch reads 10,02
